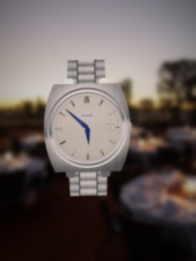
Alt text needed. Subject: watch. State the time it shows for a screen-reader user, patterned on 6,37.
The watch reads 5,52
